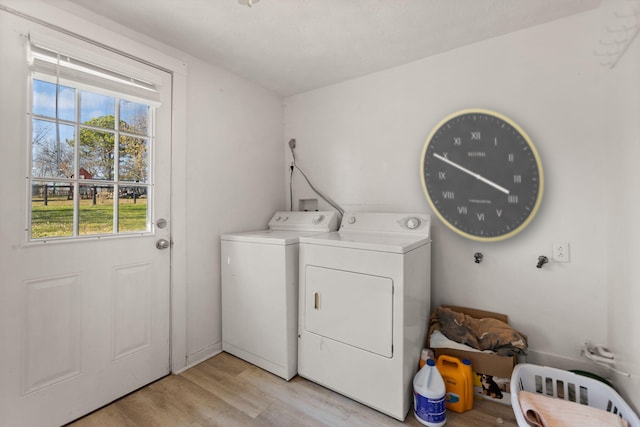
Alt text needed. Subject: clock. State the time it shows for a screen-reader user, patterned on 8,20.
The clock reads 3,49
